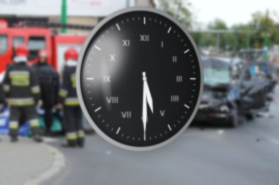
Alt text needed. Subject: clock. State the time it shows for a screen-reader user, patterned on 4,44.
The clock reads 5,30
